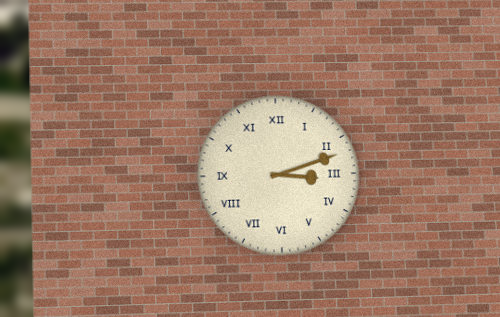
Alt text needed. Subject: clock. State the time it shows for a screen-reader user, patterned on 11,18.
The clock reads 3,12
